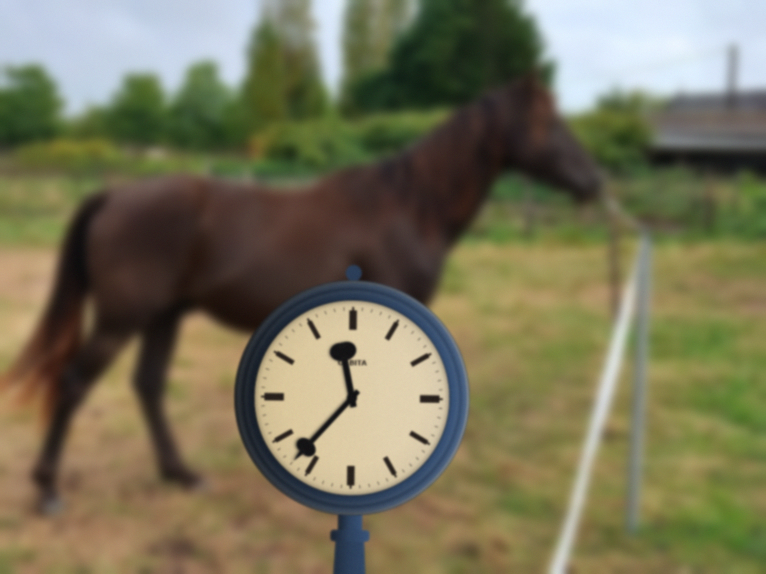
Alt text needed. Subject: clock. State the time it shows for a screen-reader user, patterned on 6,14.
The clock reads 11,37
